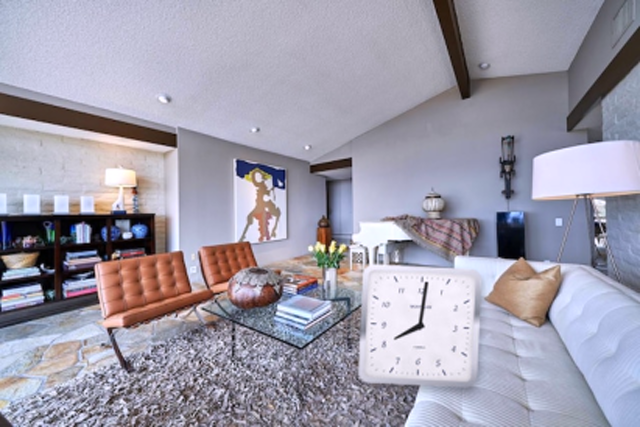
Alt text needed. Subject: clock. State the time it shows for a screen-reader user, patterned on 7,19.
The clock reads 8,01
